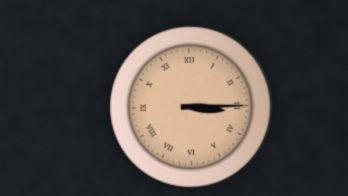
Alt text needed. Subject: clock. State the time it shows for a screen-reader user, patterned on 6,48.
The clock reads 3,15
